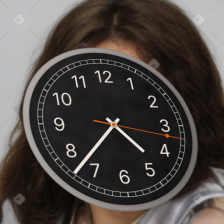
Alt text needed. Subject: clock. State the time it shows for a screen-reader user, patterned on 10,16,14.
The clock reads 4,37,17
